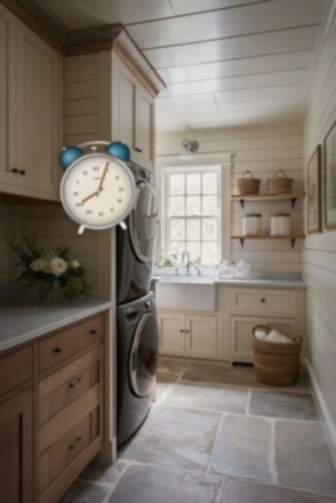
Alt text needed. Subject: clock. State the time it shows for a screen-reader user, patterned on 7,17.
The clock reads 8,04
